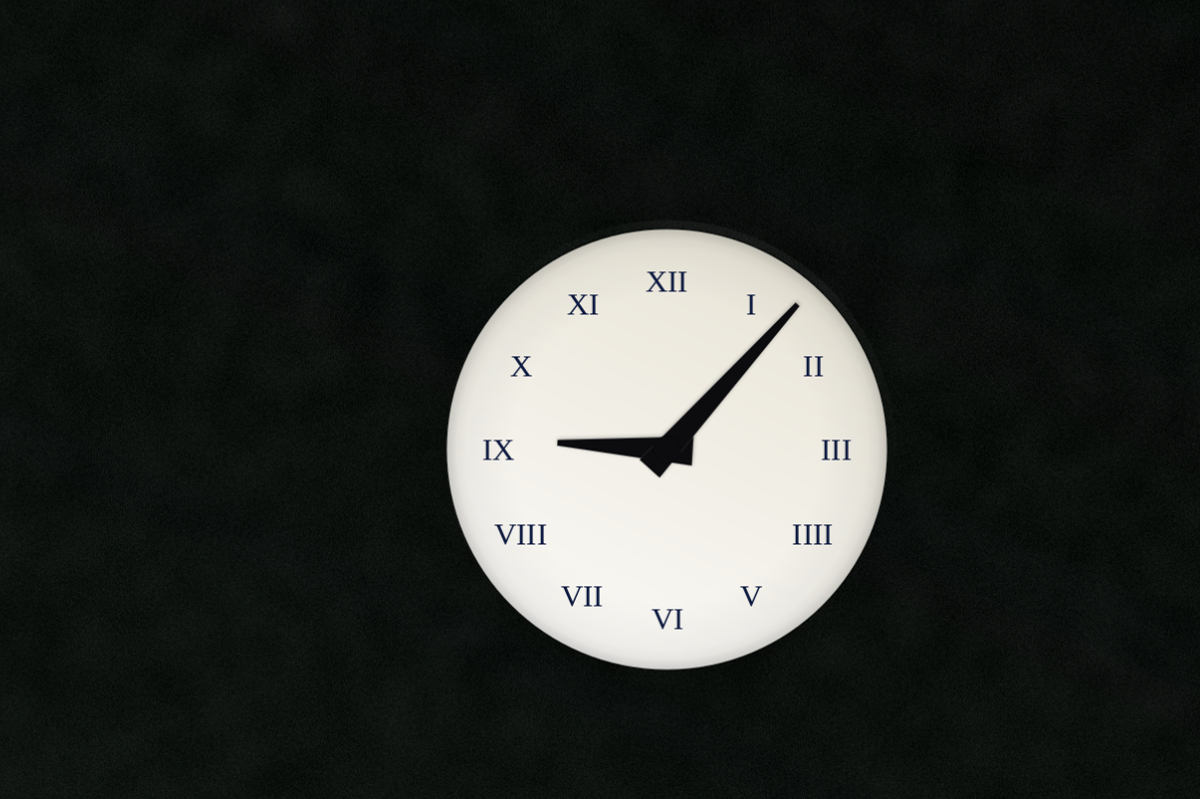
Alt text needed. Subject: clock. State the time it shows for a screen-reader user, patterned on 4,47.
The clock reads 9,07
